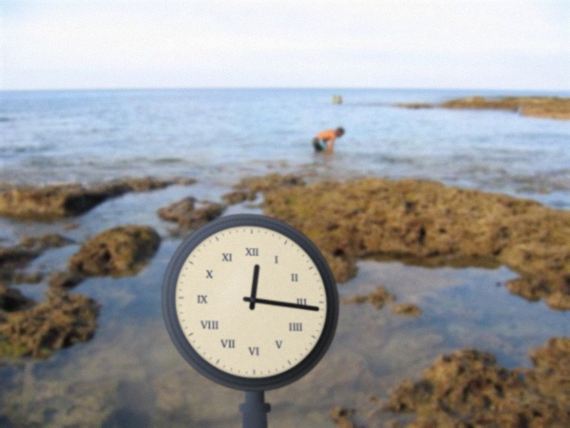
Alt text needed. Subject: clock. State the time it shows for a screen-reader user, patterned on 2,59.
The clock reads 12,16
